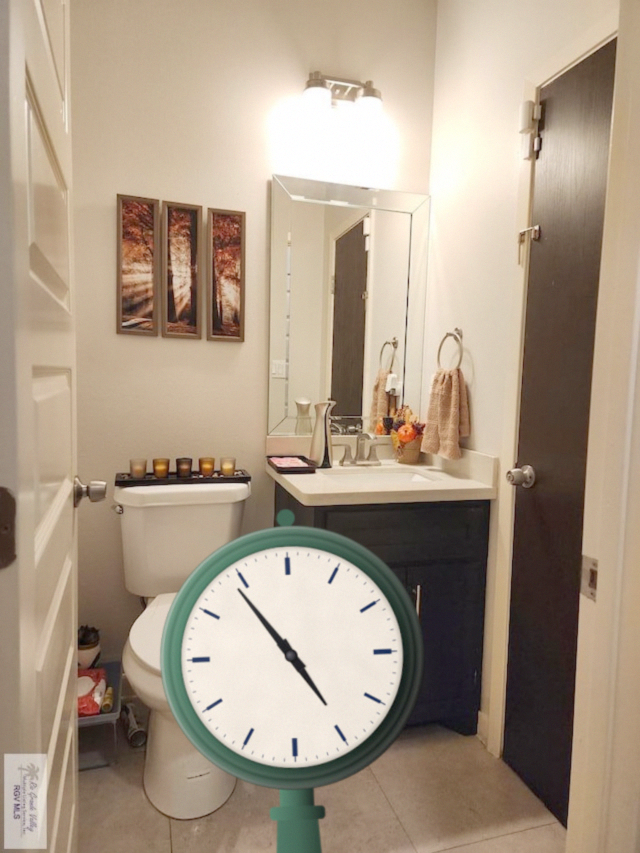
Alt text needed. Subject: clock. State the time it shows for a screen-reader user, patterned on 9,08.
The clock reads 4,54
